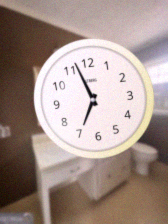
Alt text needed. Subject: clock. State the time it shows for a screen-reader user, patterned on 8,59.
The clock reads 6,57
